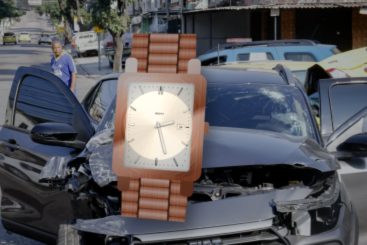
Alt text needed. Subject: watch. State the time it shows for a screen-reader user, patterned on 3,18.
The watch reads 2,27
